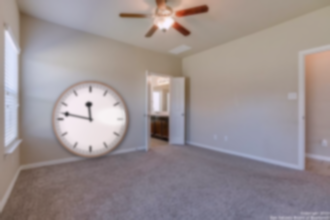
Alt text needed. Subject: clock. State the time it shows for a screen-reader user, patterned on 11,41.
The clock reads 11,47
